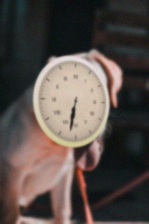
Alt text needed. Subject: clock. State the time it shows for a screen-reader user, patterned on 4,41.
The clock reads 6,32
